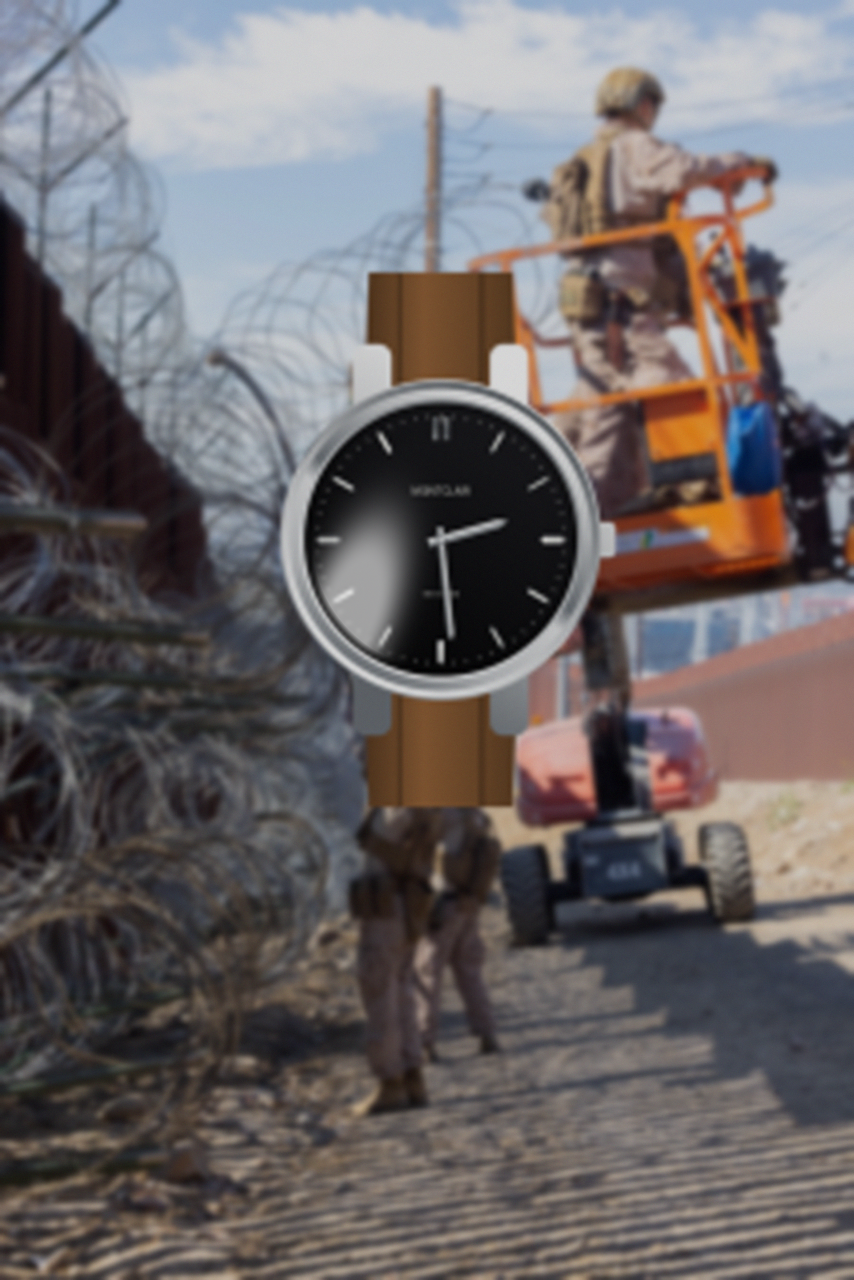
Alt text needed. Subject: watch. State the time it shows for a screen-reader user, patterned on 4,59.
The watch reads 2,29
